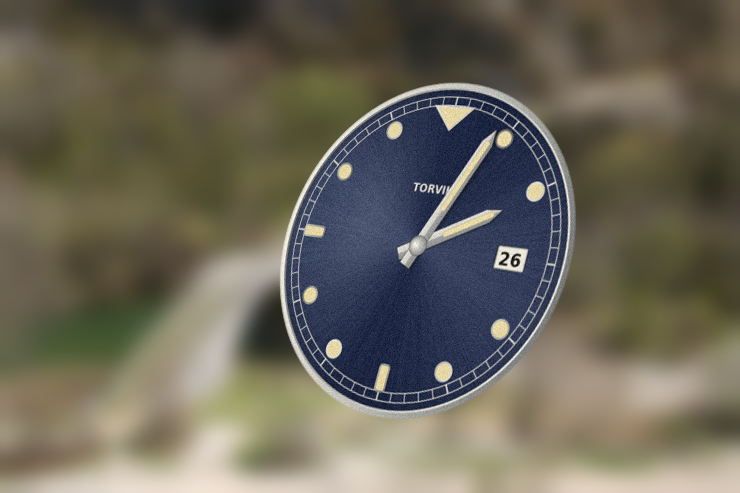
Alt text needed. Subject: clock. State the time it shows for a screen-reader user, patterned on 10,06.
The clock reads 2,04
